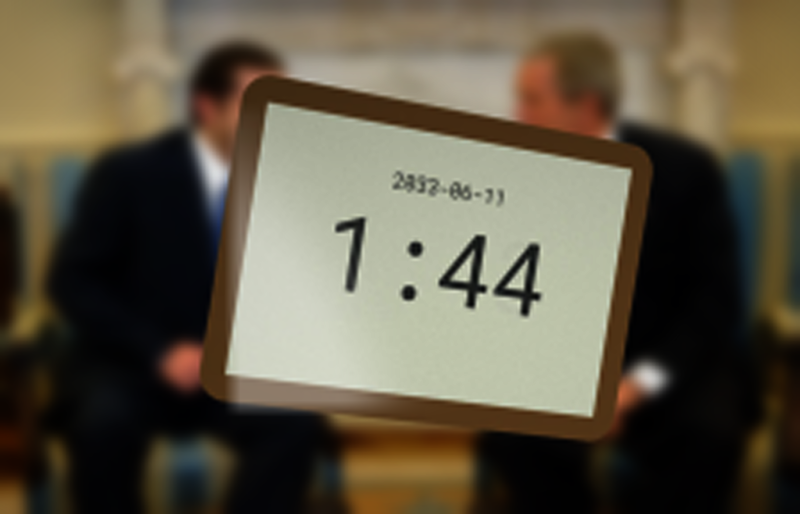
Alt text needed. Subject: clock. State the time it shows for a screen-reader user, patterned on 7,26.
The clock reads 1,44
